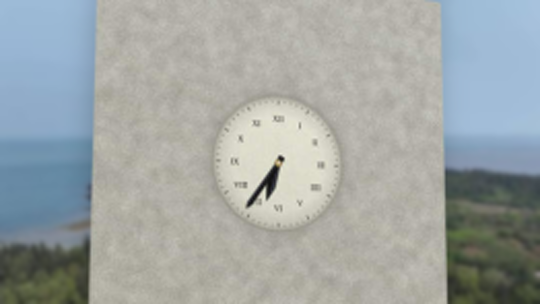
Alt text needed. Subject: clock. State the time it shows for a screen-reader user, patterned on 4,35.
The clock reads 6,36
